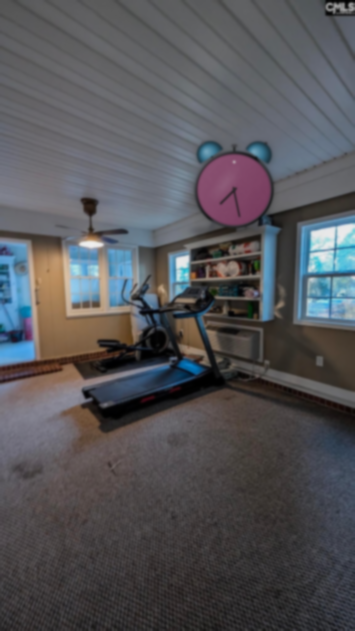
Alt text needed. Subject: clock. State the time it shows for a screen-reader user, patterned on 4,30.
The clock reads 7,28
